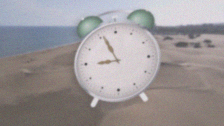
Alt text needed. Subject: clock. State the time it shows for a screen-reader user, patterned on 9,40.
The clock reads 8,56
